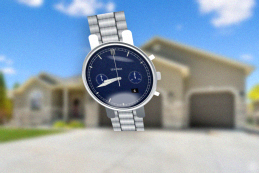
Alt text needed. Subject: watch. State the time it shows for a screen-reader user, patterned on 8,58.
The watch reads 8,42
